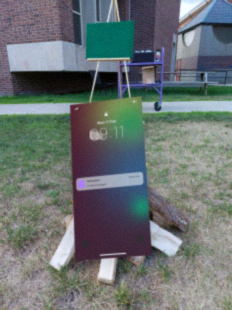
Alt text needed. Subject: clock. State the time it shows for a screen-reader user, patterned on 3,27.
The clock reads 9,11
